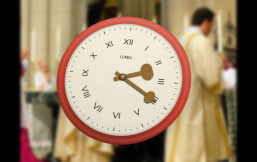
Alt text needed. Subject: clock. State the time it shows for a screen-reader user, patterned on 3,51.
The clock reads 2,20
